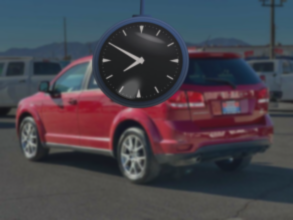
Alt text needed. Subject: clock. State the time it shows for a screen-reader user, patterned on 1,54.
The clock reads 7,50
